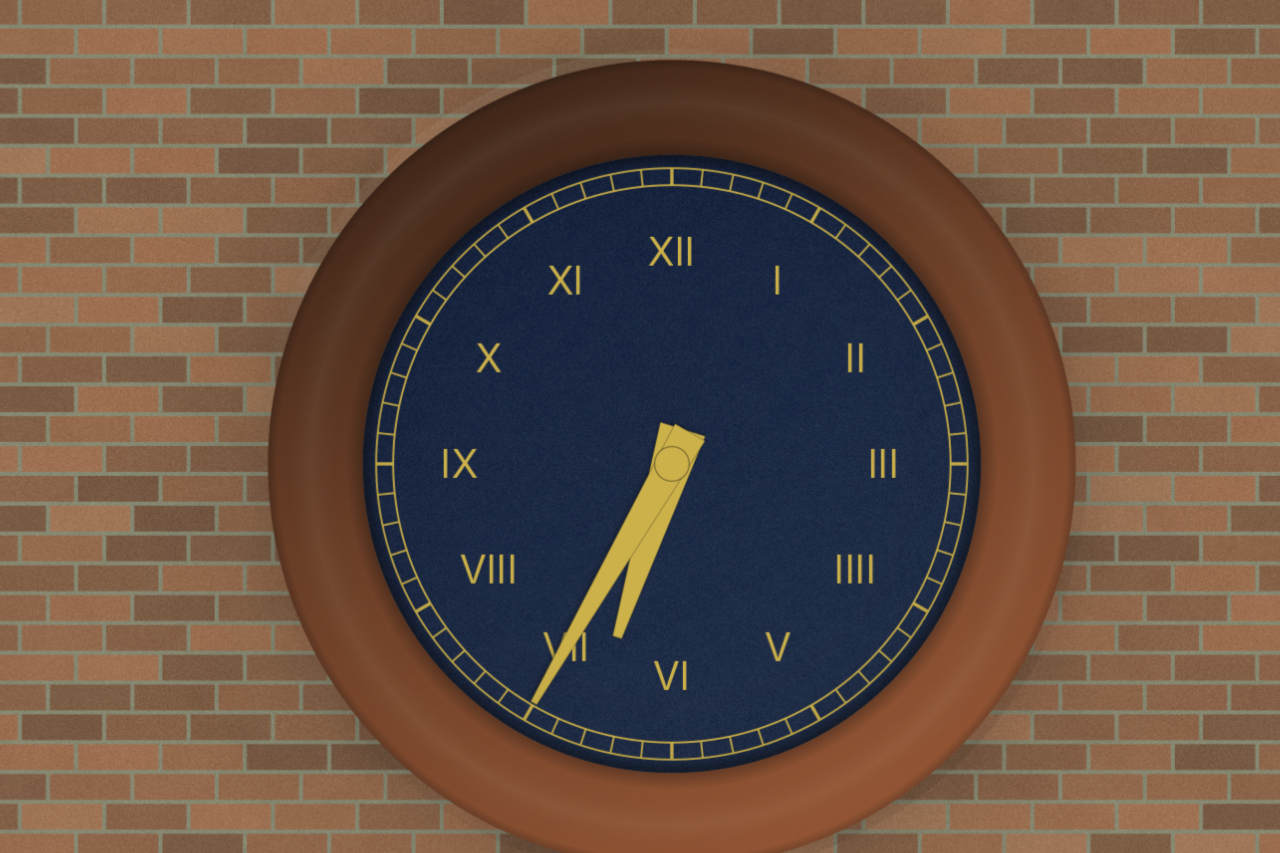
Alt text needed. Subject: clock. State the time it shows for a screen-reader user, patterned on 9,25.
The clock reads 6,35
